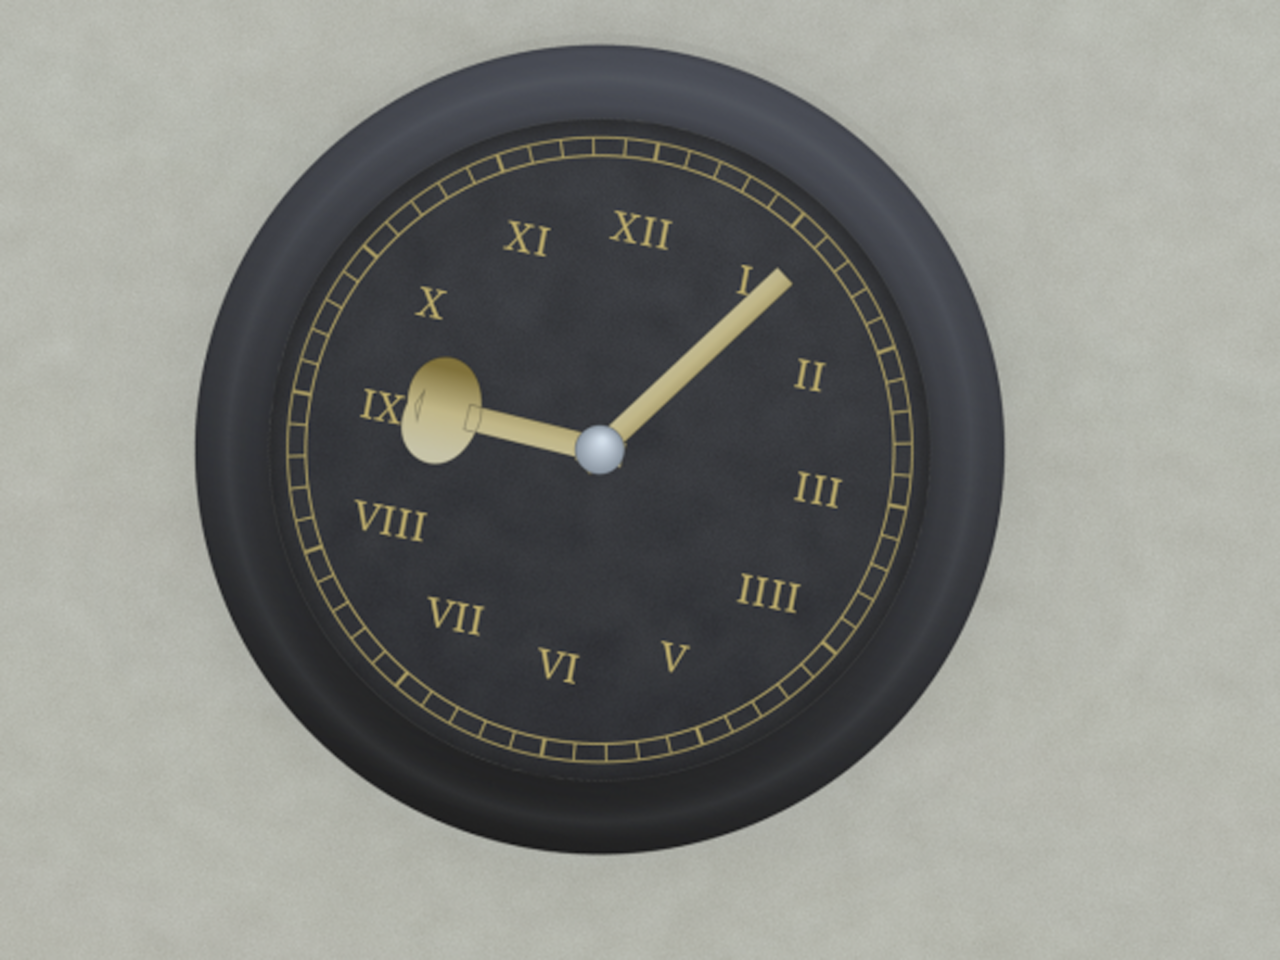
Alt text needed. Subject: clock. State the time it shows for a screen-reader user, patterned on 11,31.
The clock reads 9,06
